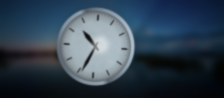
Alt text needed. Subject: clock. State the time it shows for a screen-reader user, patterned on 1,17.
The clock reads 10,34
